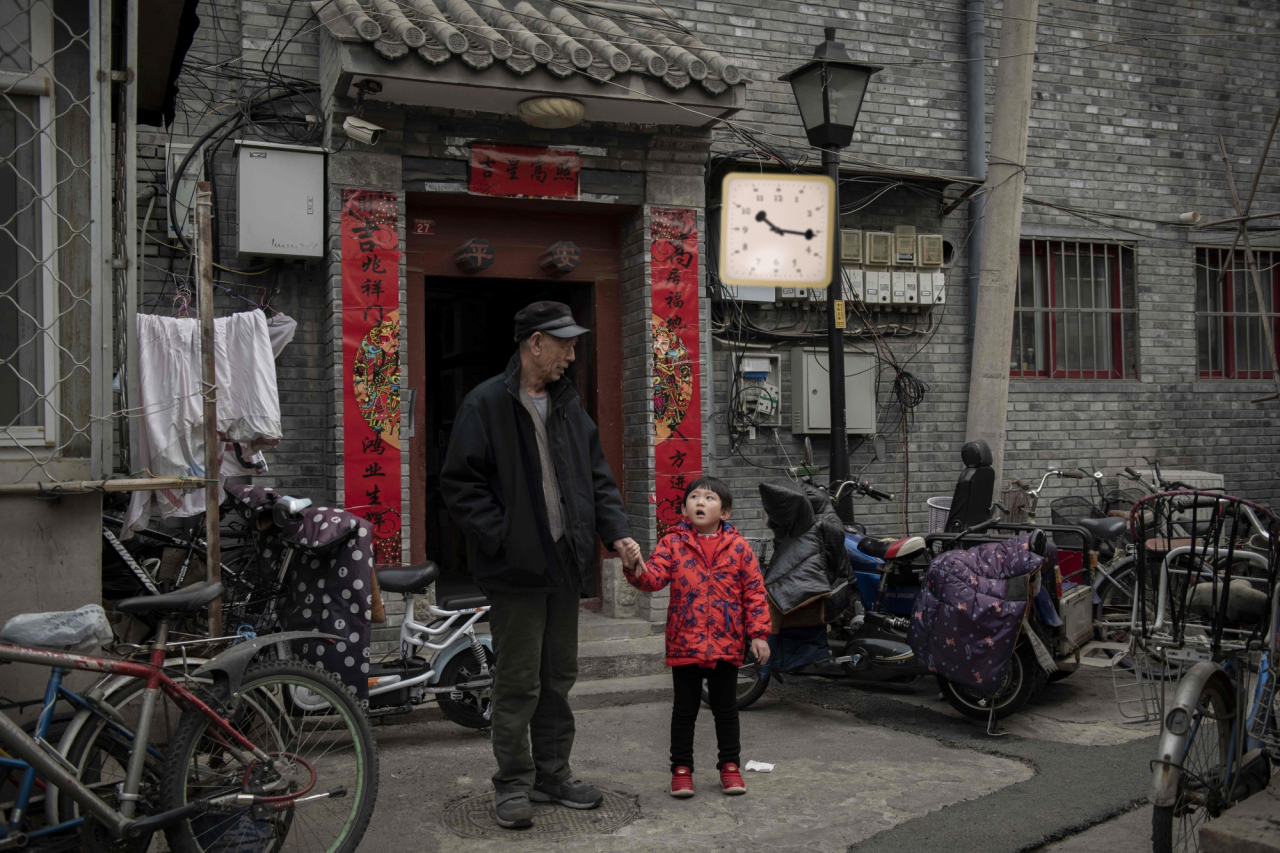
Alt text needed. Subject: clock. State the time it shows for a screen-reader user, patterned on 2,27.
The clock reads 10,16
